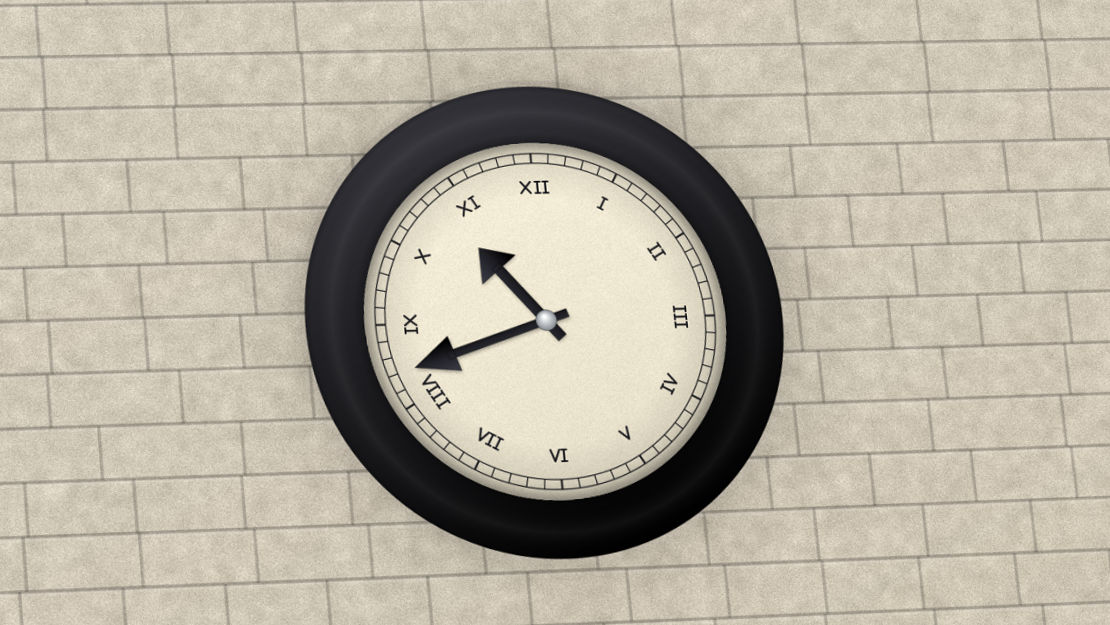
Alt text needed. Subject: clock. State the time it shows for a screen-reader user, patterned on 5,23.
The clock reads 10,42
